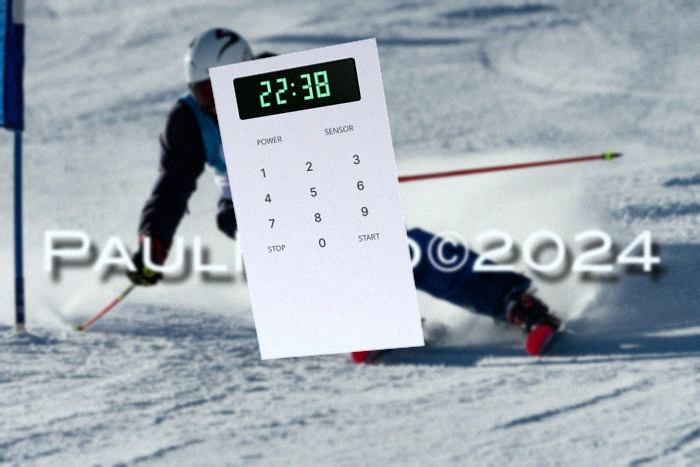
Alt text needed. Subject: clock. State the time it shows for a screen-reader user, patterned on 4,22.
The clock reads 22,38
